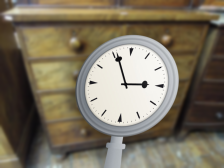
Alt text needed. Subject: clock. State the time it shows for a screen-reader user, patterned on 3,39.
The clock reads 2,56
